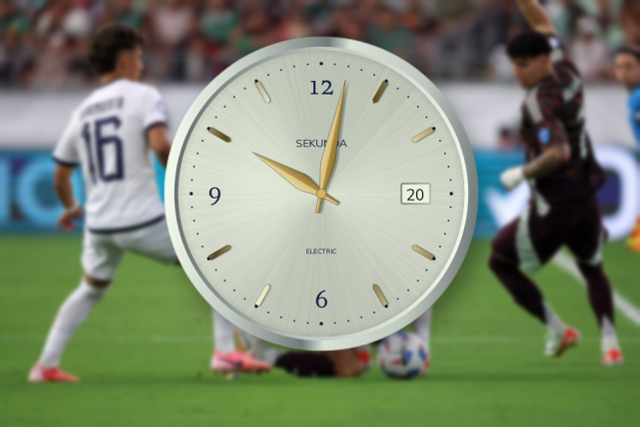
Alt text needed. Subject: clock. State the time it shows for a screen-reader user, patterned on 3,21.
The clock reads 10,02
